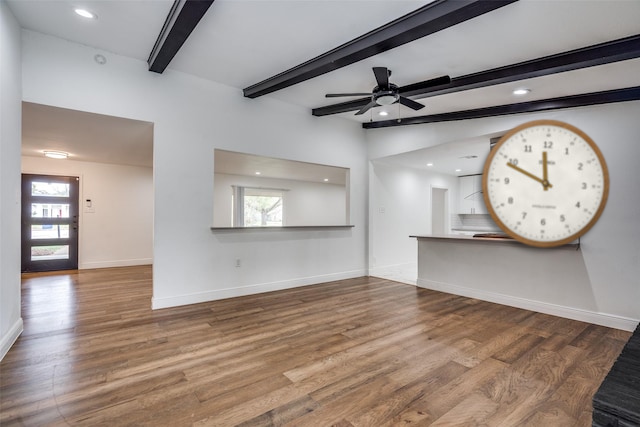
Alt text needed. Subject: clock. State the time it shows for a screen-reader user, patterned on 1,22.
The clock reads 11,49
